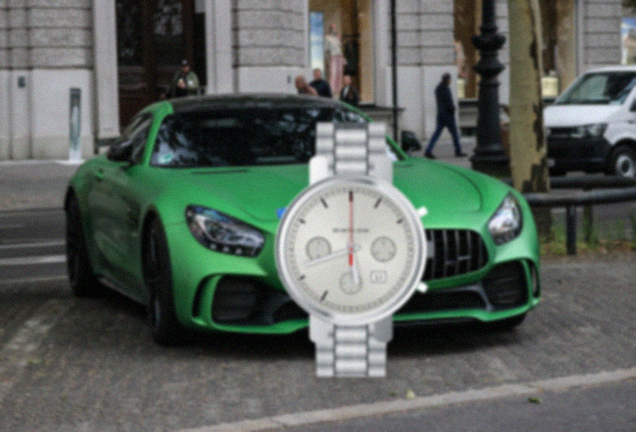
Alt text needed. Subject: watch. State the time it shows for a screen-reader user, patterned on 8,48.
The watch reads 5,42
